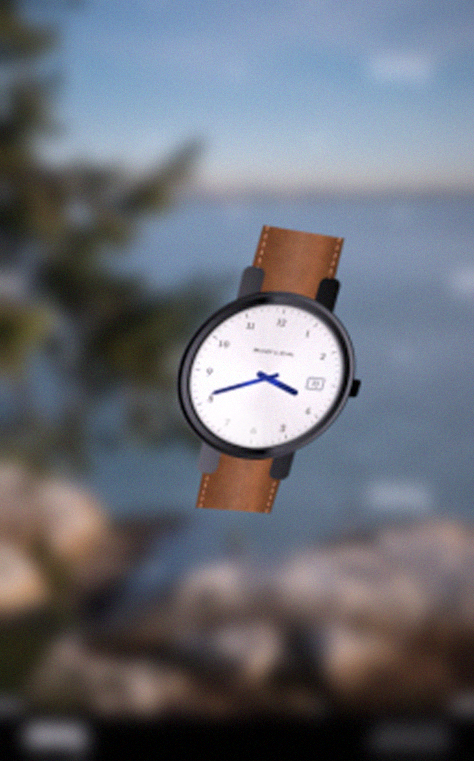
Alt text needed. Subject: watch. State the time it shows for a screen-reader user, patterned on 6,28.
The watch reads 3,41
